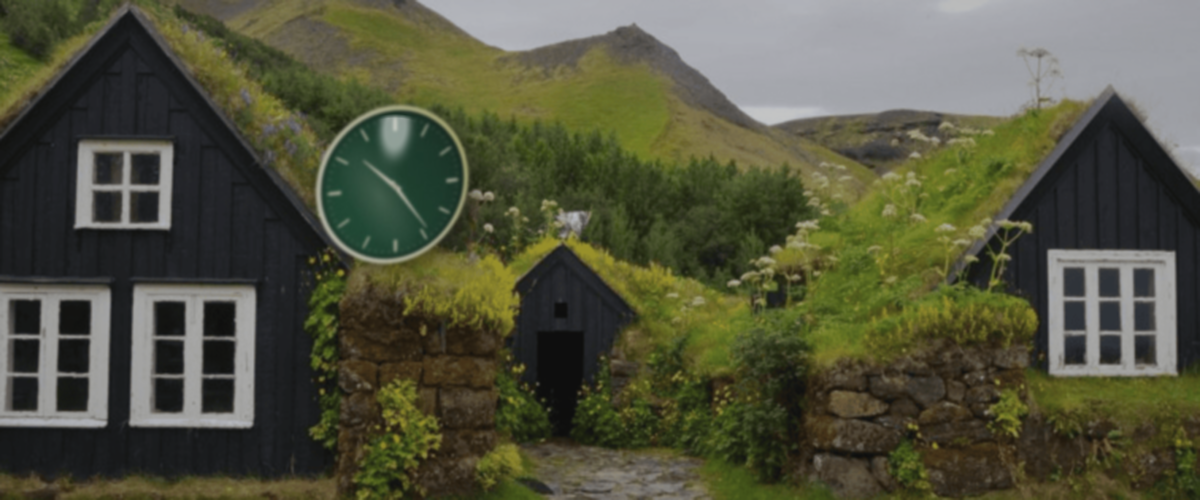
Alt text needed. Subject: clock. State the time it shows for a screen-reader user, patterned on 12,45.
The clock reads 10,24
